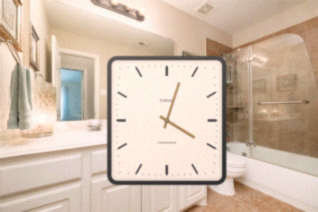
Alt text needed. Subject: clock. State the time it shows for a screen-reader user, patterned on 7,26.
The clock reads 4,03
